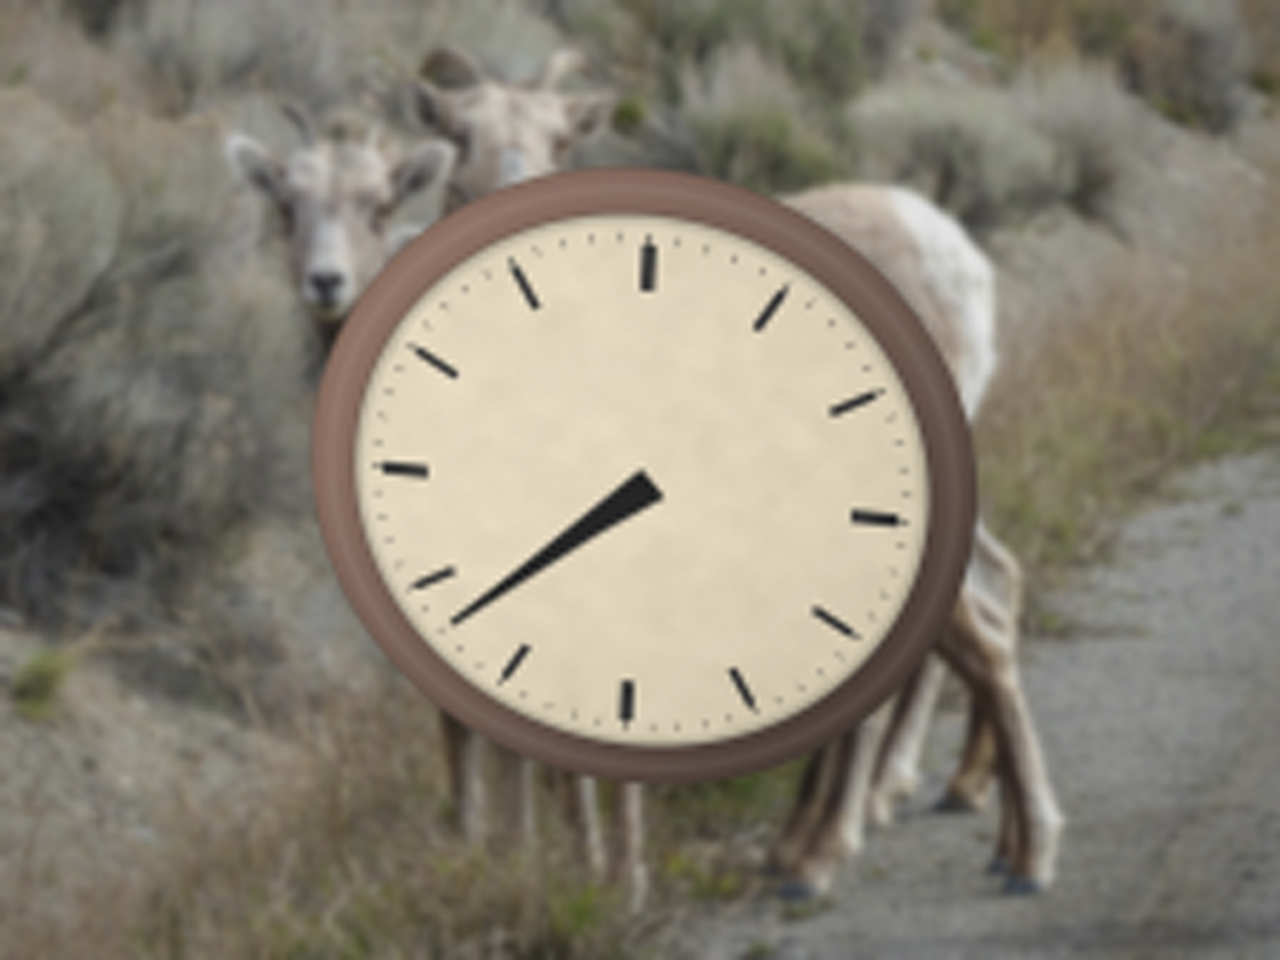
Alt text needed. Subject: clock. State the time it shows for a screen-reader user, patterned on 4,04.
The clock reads 7,38
